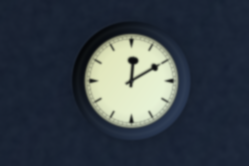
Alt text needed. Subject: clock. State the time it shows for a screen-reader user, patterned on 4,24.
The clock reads 12,10
